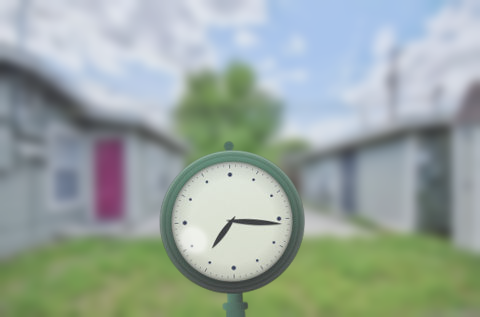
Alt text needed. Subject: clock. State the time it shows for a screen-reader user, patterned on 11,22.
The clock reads 7,16
